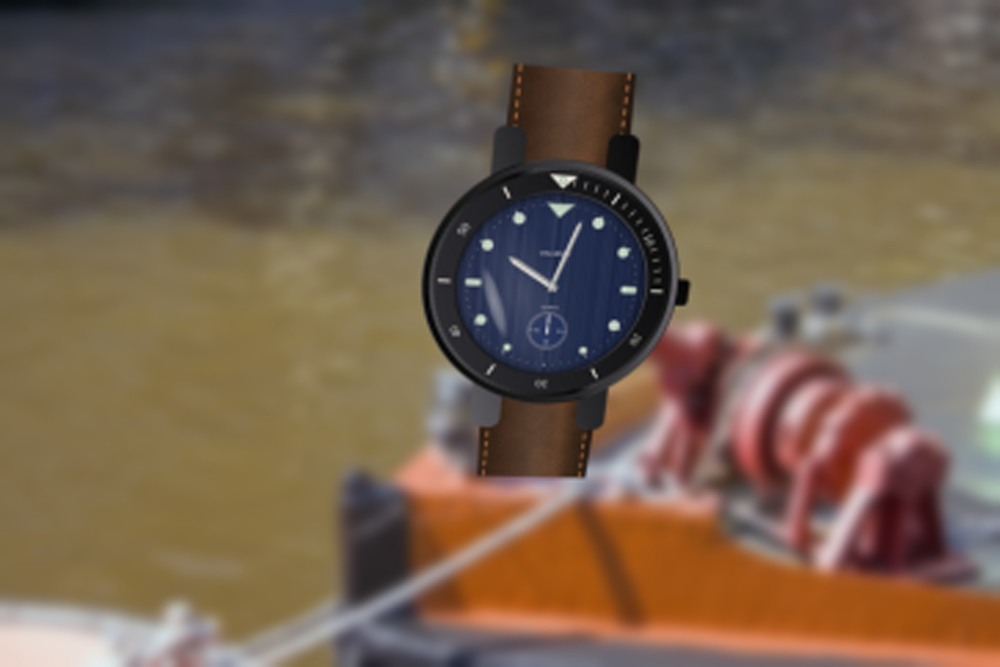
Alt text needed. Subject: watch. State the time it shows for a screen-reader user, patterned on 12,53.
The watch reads 10,03
